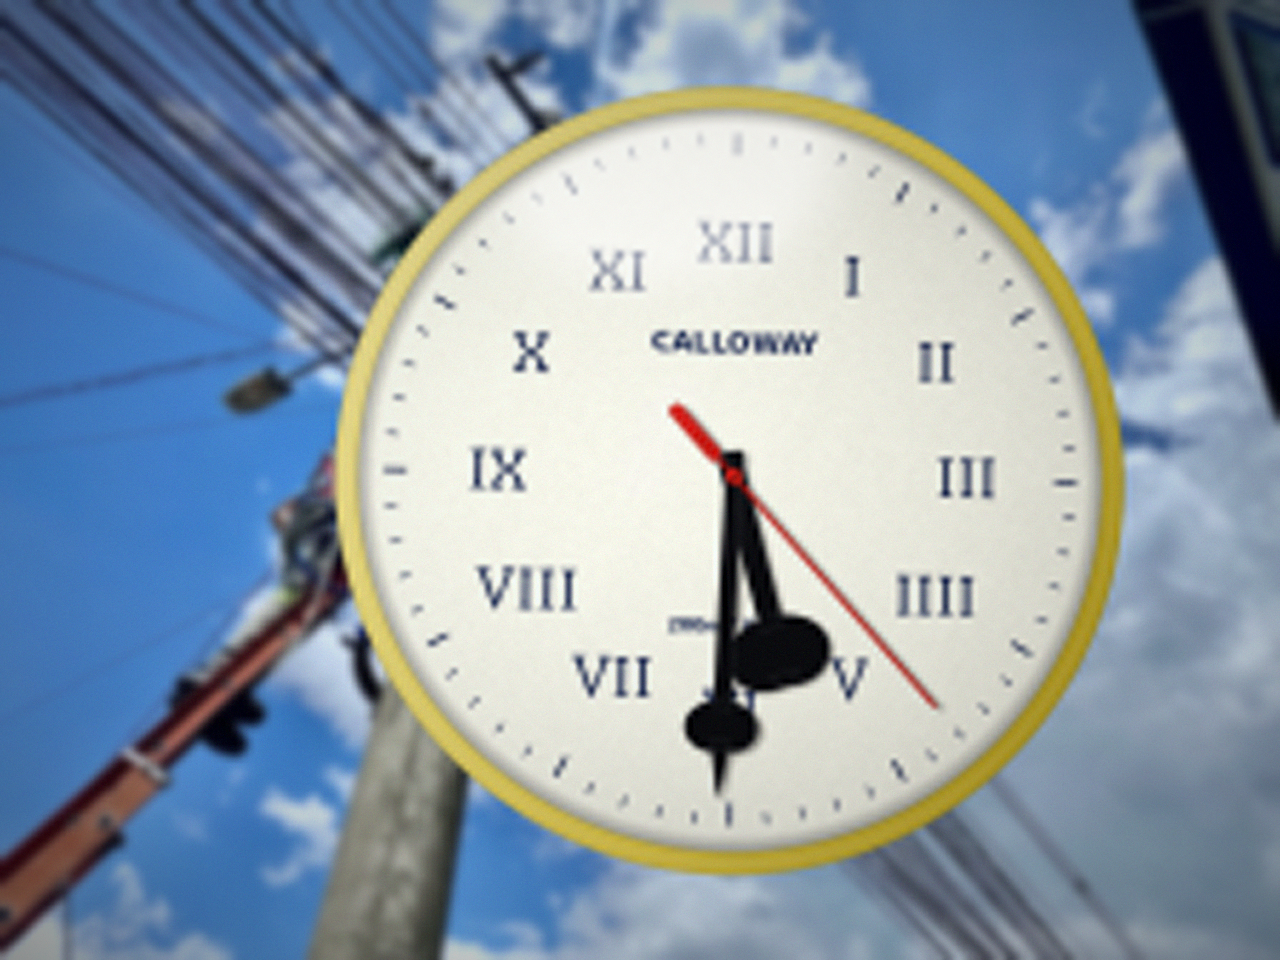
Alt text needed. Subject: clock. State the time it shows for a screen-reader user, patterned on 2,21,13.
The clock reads 5,30,23
